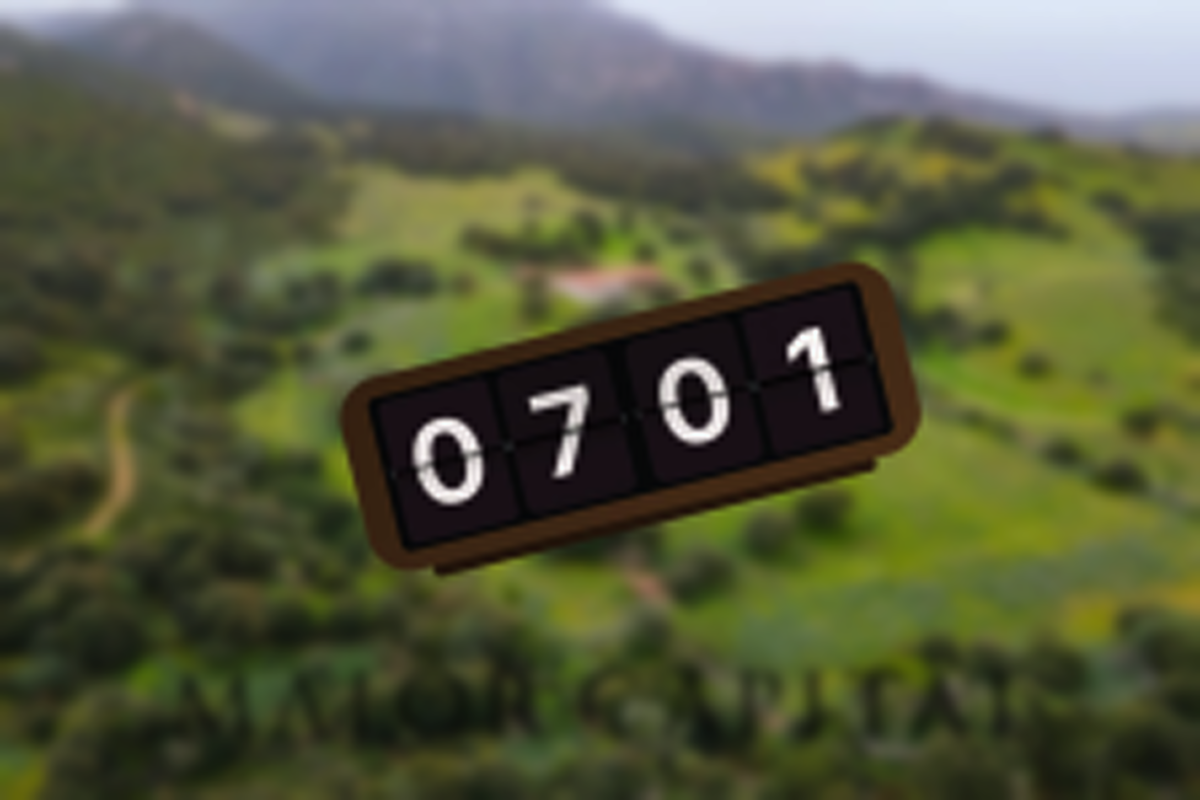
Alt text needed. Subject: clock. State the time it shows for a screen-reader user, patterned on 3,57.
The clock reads 7,01
